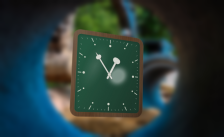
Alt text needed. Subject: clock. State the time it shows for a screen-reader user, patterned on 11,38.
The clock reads 12,54
